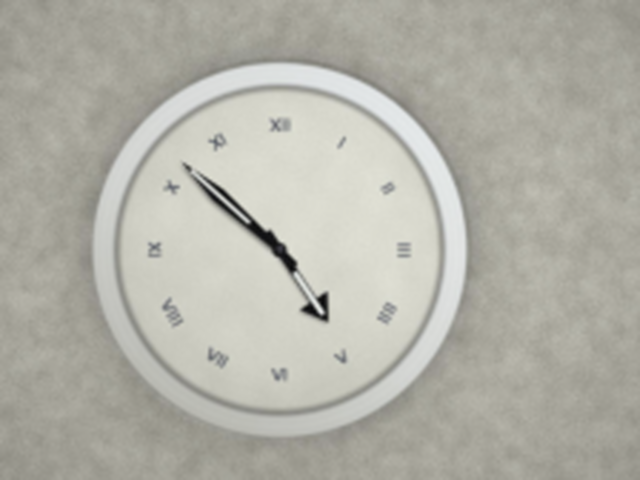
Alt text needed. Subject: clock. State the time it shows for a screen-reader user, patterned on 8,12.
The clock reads 4,52
